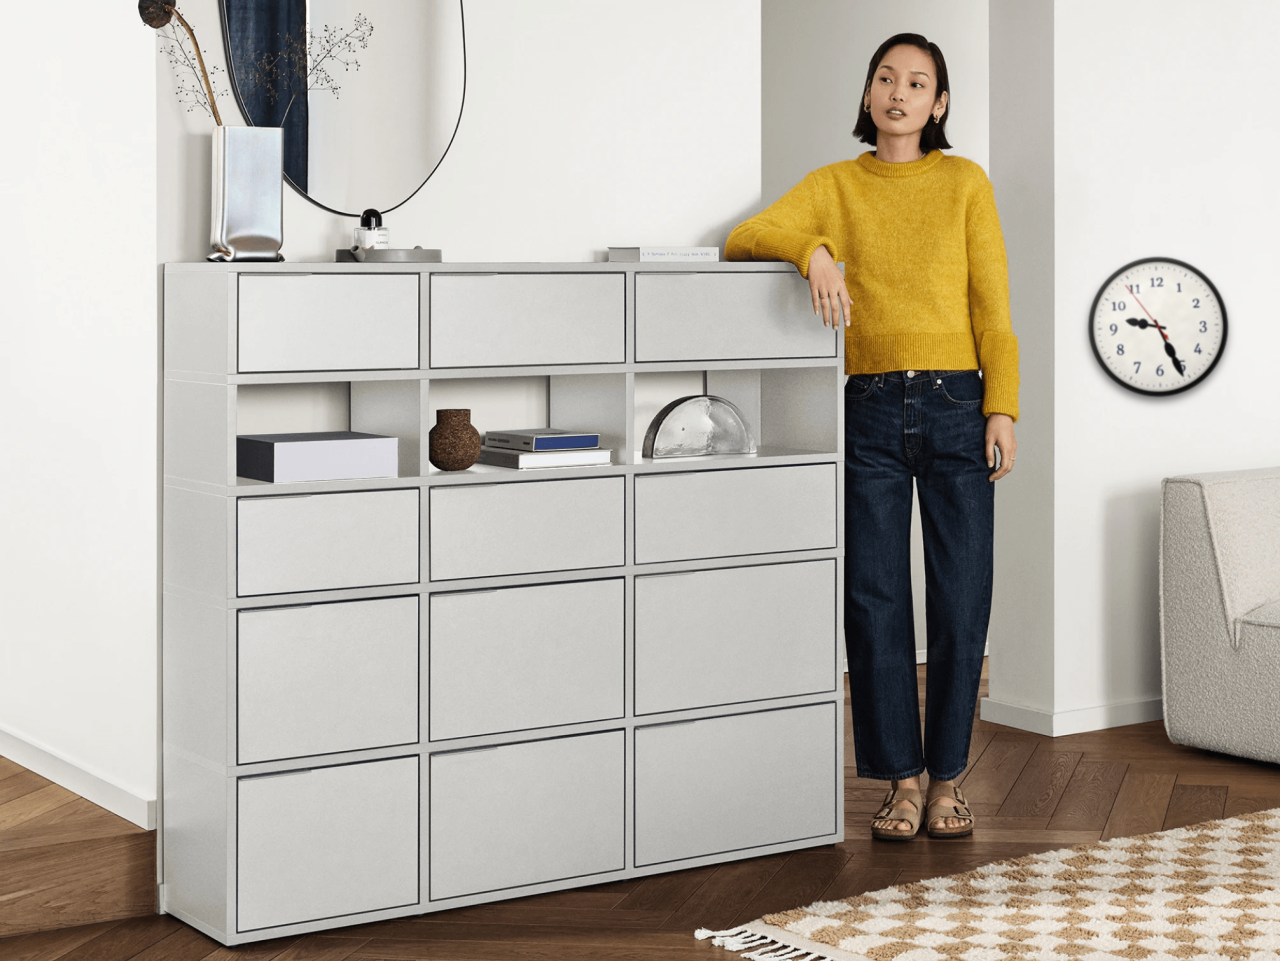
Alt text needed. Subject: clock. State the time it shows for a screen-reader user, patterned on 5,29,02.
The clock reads 9,25,54
